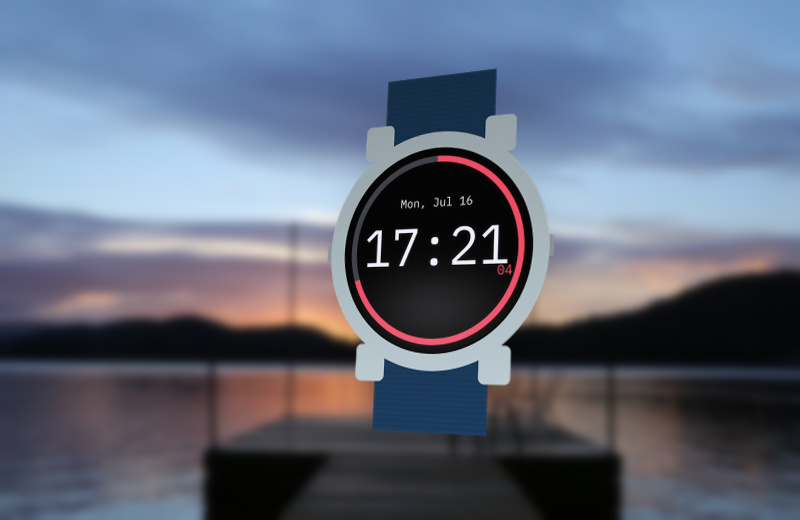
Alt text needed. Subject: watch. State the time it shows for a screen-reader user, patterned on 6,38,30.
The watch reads 17,21,04
